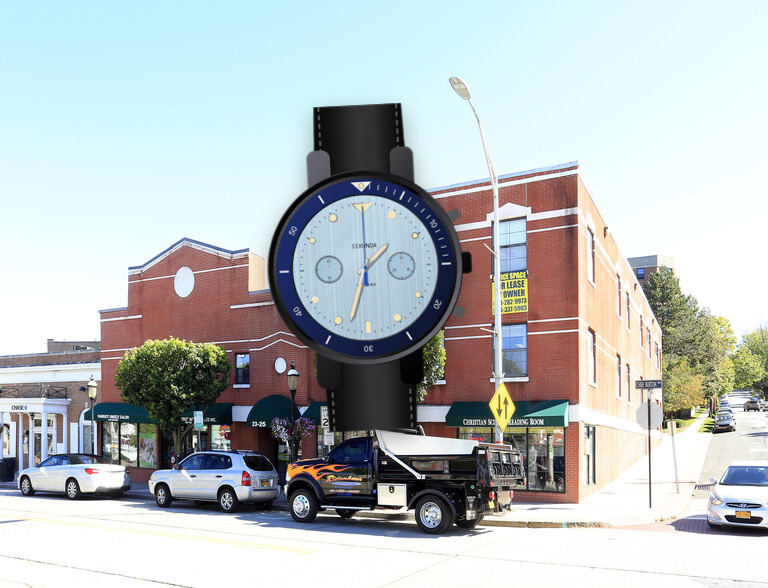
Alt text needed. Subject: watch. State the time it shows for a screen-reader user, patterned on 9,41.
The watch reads 1,33
